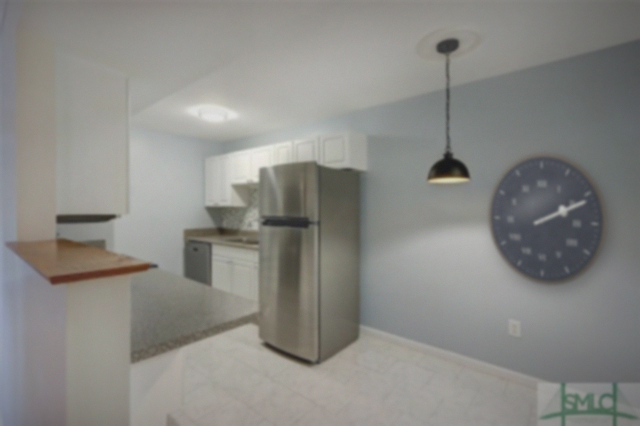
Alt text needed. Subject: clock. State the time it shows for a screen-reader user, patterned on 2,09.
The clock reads 2,11
